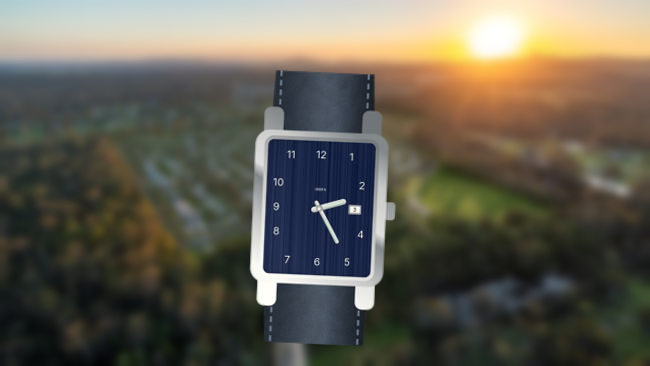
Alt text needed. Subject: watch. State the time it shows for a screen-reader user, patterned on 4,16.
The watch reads 2,25
